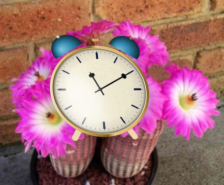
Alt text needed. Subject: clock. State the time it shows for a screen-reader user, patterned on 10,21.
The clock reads 11,10
